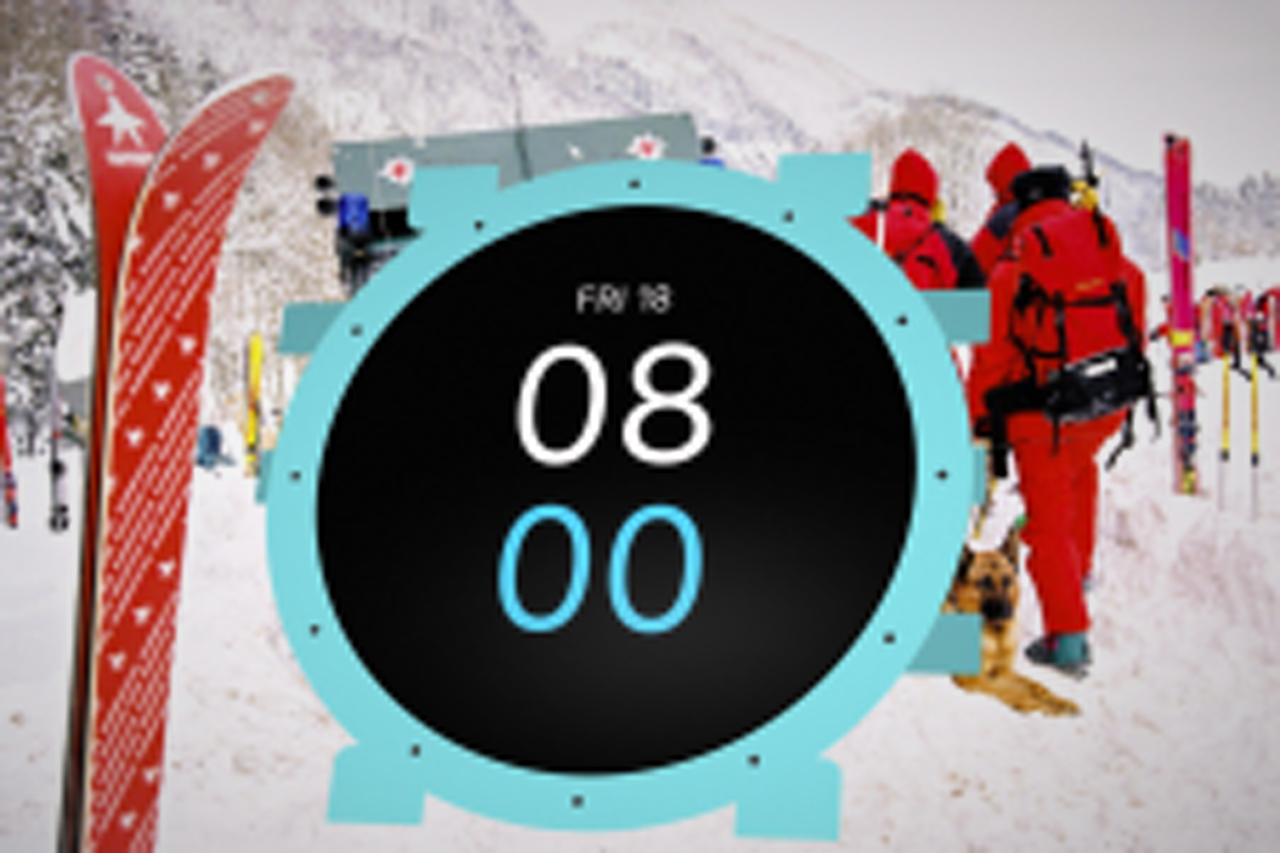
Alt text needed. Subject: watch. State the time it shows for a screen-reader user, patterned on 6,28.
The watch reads 8,00
